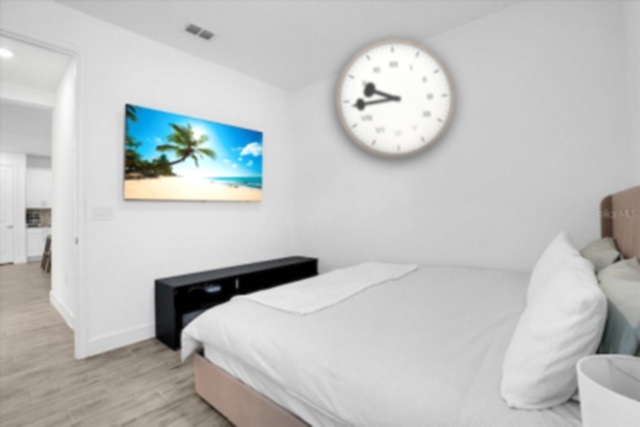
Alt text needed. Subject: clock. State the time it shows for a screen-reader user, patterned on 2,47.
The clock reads 9,44
